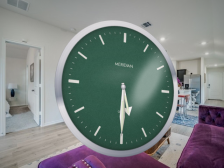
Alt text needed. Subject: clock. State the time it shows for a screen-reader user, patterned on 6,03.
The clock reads 5,30
